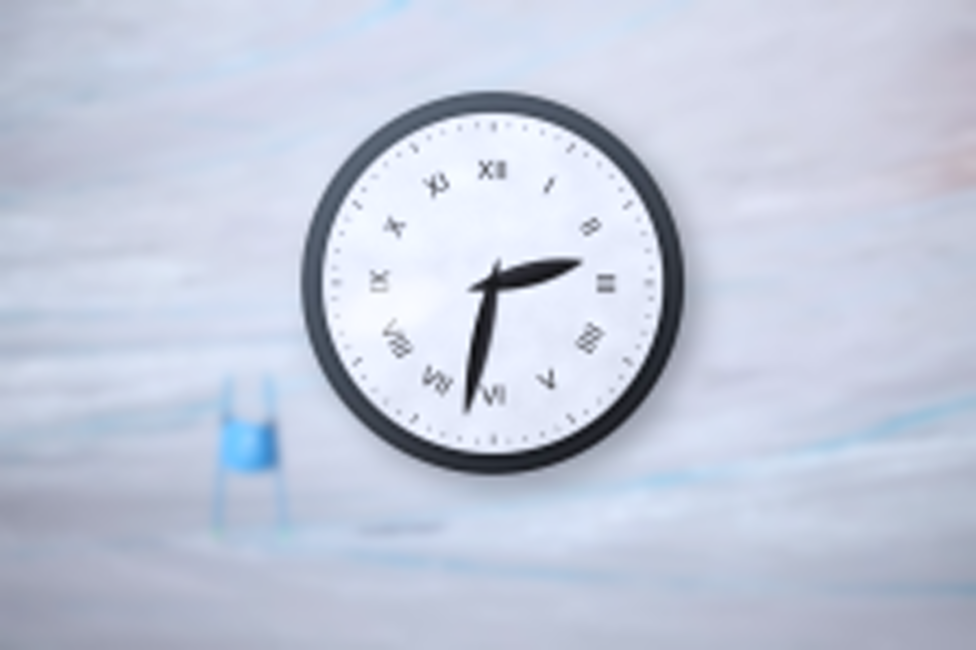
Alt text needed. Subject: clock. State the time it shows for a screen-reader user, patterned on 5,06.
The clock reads 2,32
